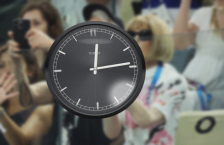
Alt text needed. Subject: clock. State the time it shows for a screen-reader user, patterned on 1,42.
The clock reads 12,14
